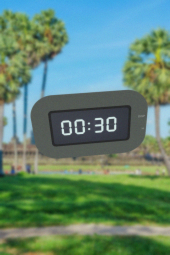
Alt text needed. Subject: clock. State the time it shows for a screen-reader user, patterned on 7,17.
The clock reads 0,30
